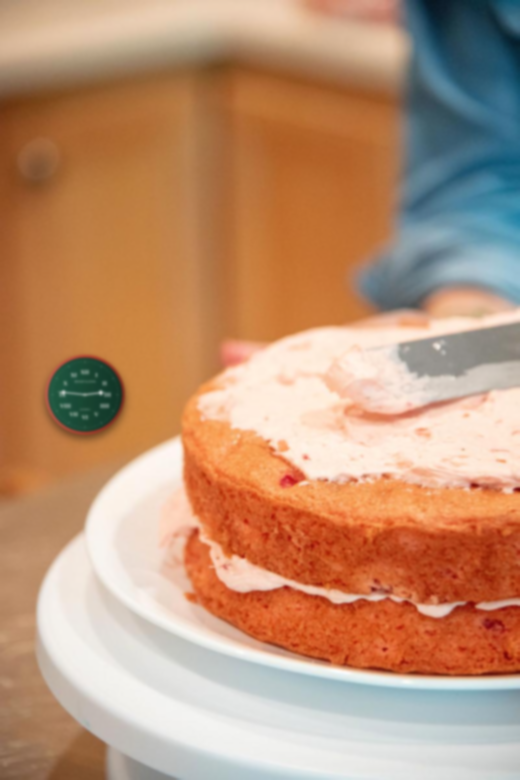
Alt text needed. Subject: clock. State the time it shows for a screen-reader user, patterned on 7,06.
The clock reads 2,46
